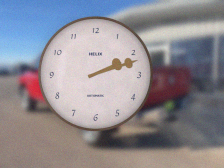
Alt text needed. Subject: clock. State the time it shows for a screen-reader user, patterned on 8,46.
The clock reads 2,12
